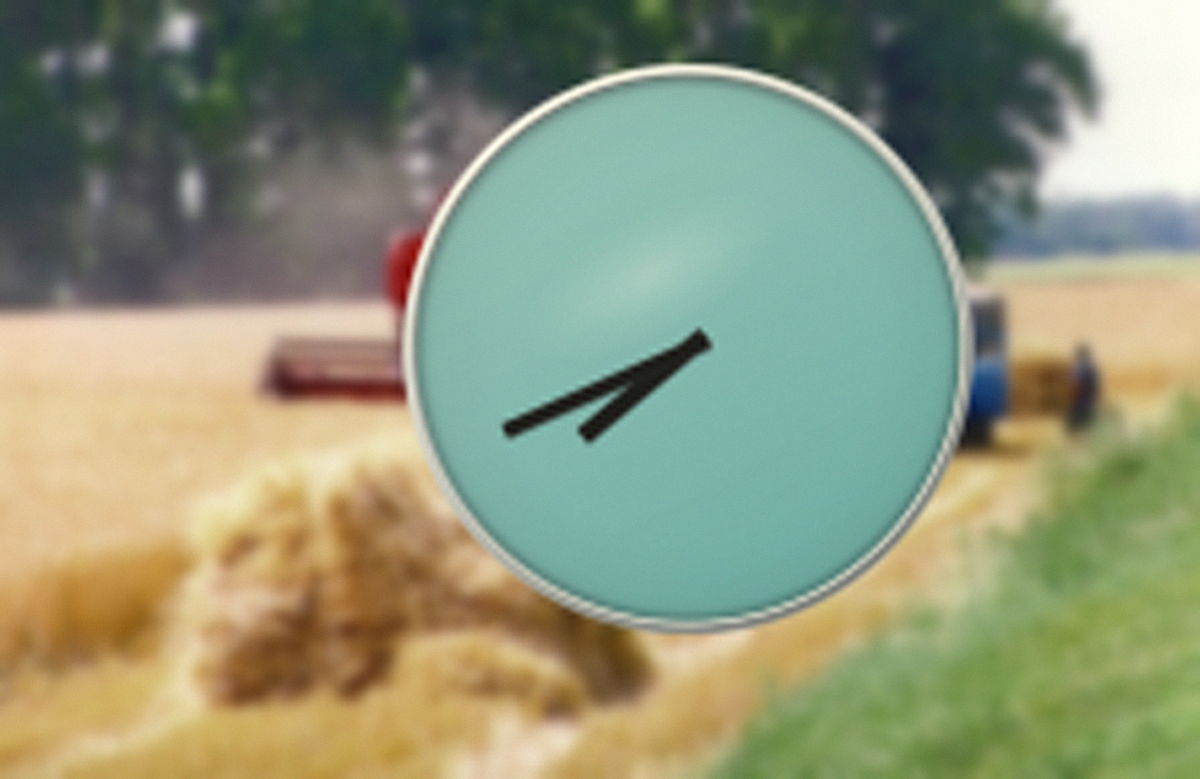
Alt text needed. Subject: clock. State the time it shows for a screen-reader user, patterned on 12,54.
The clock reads 7,41
